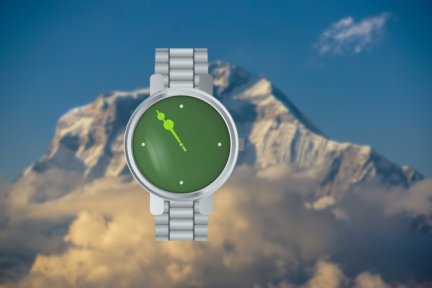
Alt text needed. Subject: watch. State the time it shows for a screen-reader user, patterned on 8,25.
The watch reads 10,54
